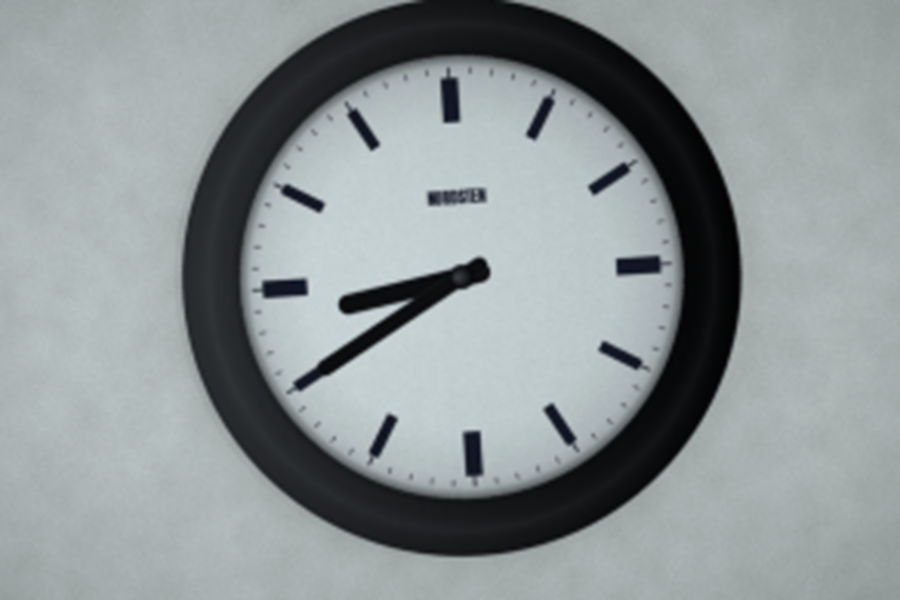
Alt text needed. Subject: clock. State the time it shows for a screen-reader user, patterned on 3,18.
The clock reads 8,40
